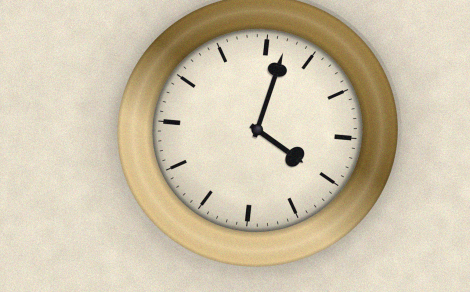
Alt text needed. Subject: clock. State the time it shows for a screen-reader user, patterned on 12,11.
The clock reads 4,02
